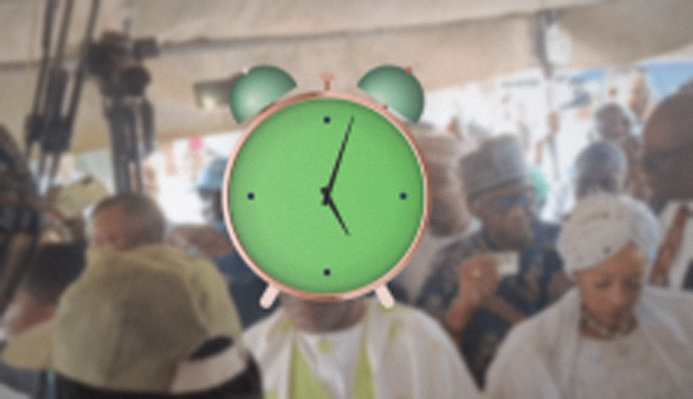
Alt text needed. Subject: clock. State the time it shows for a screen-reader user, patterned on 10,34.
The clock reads 5,03
